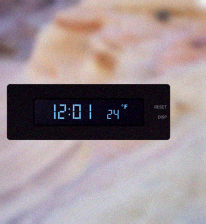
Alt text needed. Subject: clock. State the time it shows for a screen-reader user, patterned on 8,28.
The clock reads 12,01
